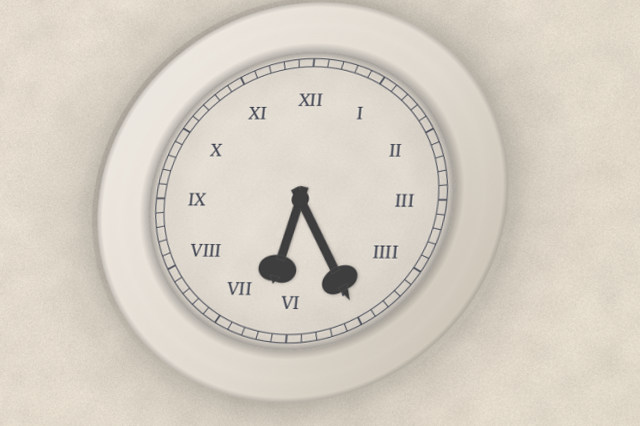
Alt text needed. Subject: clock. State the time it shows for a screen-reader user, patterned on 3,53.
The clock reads 6,25
